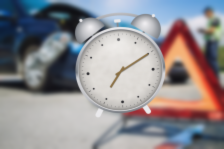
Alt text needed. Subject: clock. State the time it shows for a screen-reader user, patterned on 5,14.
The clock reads 7,10
